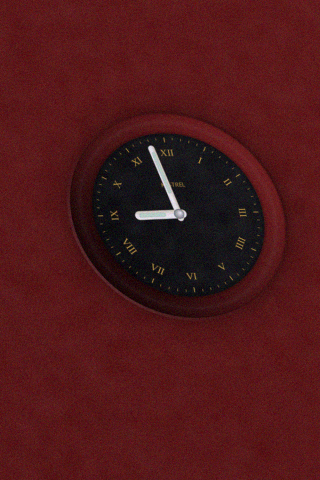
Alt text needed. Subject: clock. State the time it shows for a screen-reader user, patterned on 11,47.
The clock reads 8,58
